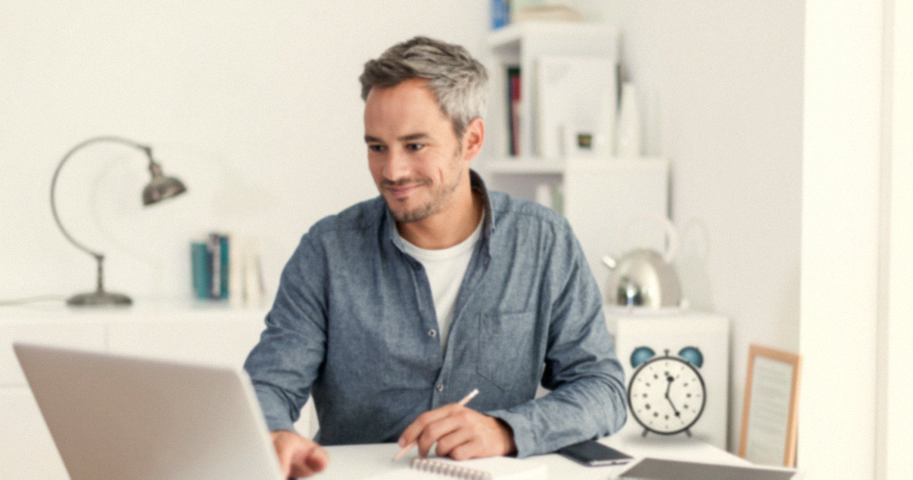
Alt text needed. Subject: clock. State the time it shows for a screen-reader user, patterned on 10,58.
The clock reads 12,25
